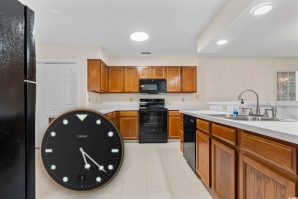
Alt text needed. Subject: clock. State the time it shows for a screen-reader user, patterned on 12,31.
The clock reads 5,22
